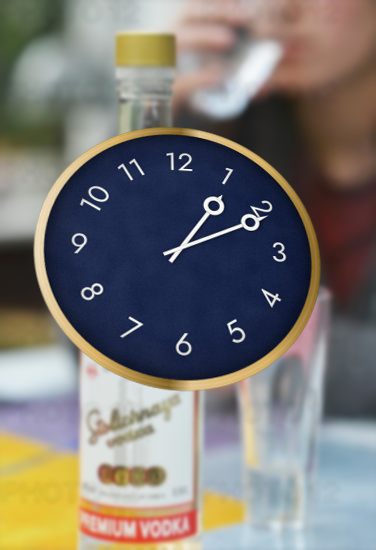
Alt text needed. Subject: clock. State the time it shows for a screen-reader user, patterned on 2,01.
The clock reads 1,11
